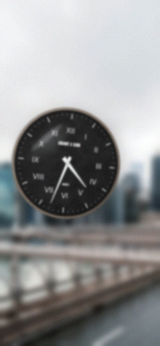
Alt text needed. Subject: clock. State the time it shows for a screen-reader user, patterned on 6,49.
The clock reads 4,33
